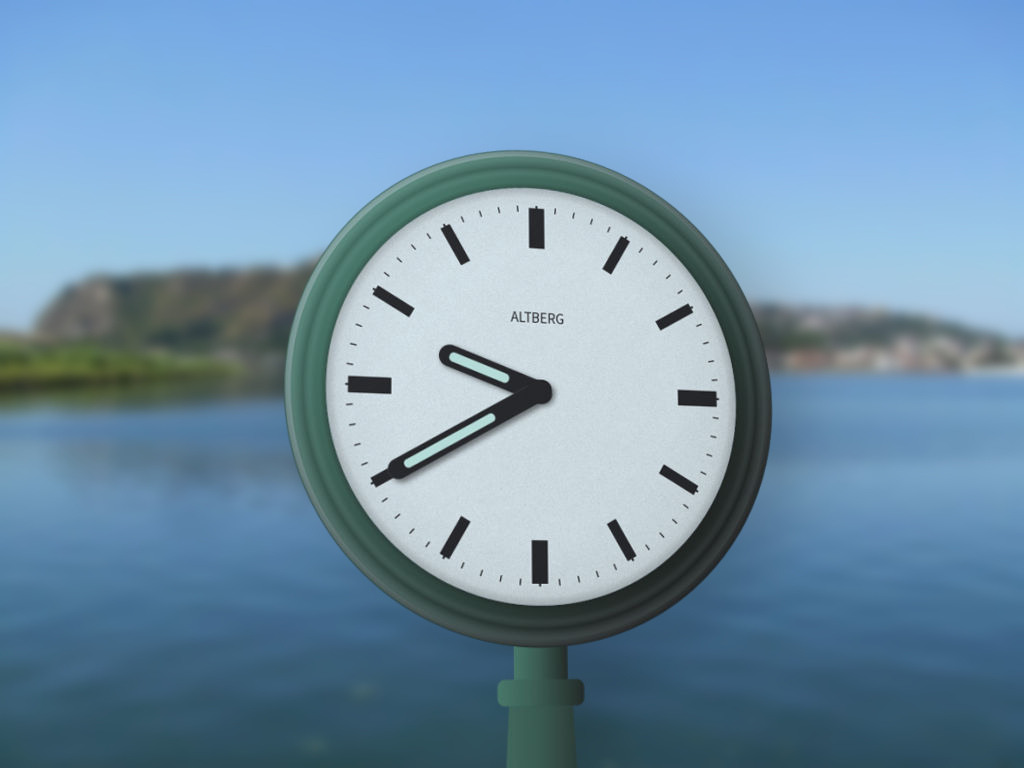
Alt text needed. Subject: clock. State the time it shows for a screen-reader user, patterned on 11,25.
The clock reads 9,40
